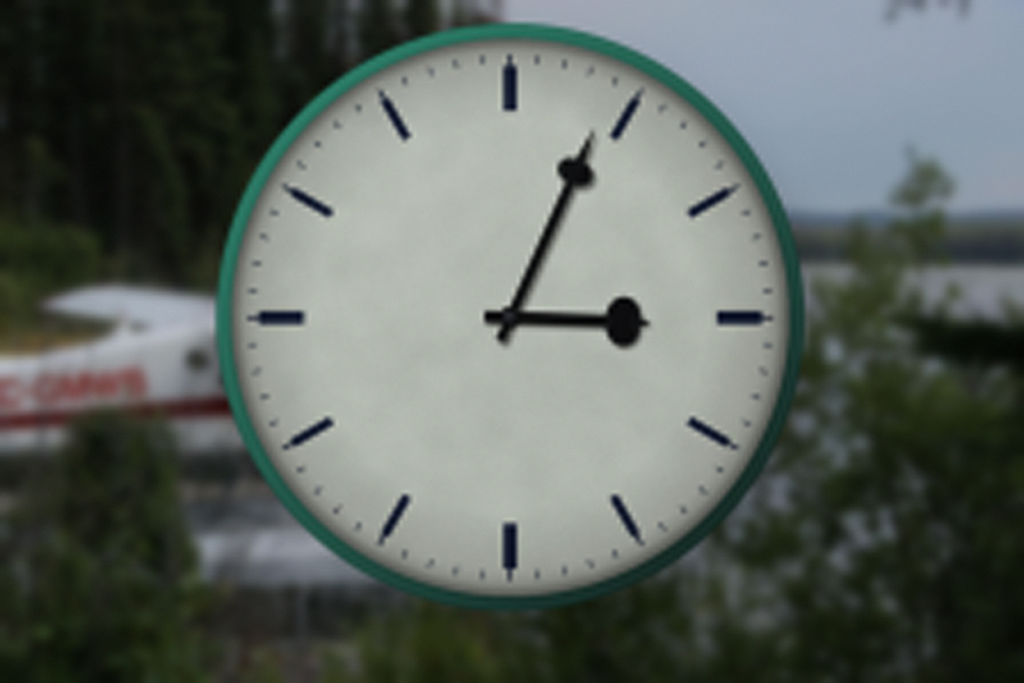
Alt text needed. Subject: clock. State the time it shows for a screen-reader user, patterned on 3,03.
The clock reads 3,04
